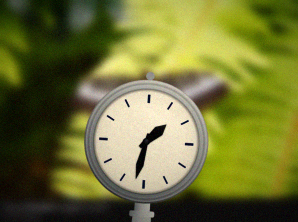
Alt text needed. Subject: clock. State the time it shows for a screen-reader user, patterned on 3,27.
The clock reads 1,32
